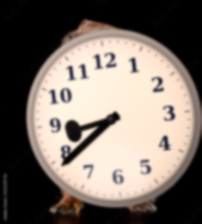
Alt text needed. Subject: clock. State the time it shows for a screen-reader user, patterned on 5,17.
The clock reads 8,39
